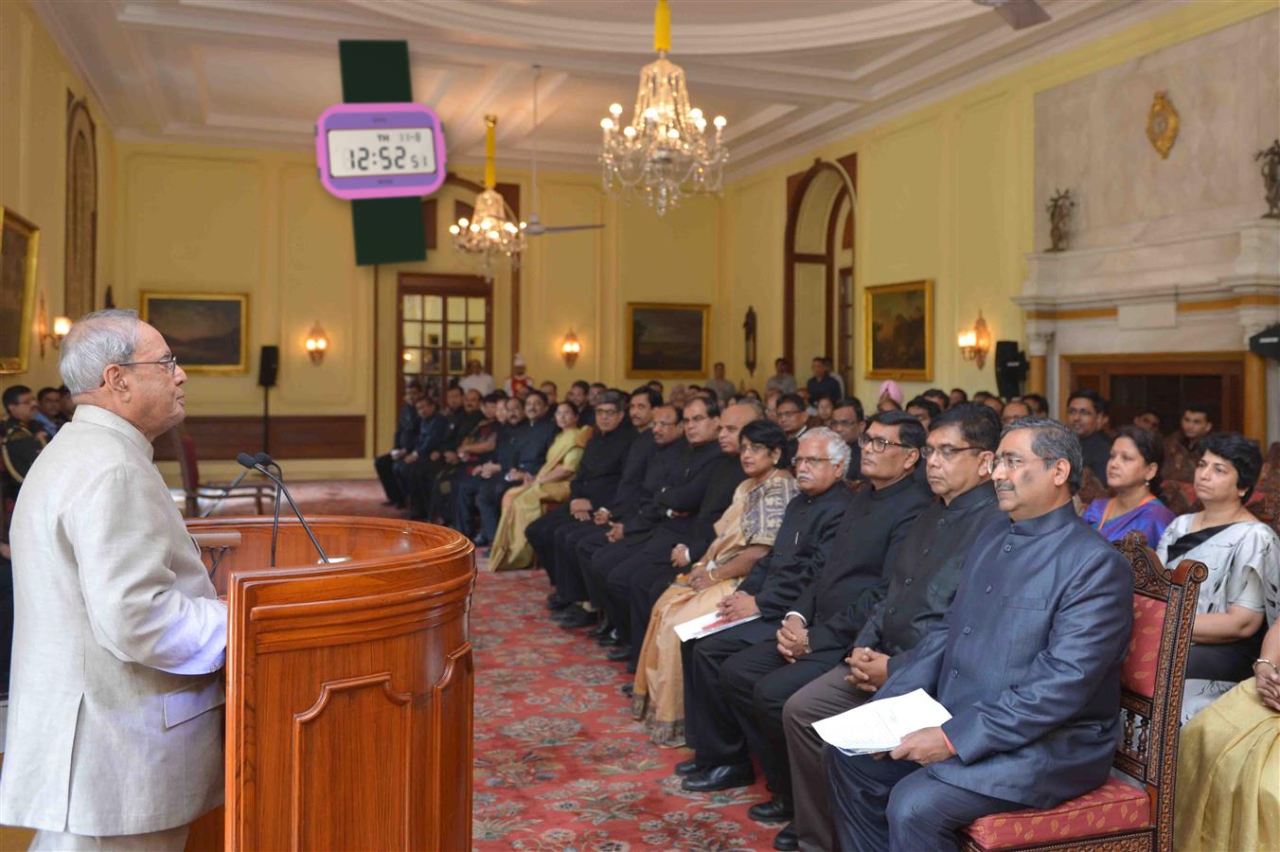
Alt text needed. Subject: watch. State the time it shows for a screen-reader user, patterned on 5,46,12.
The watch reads 12,52,51
